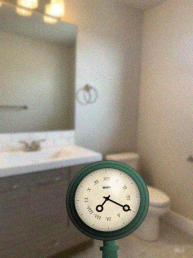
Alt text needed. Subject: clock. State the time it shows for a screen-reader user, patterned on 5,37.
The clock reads 7,20
